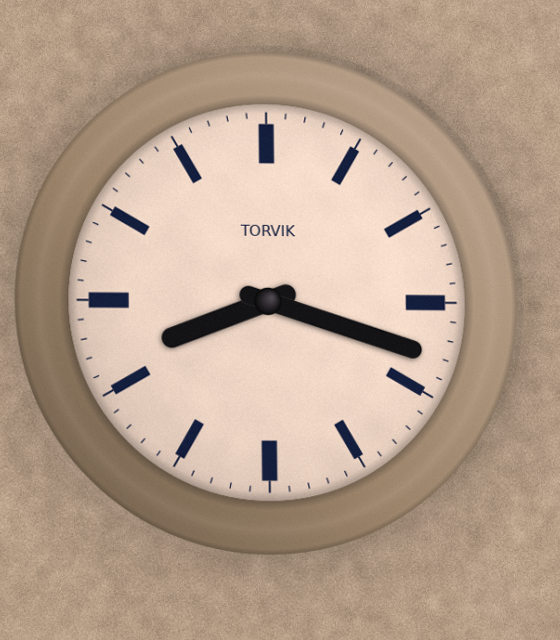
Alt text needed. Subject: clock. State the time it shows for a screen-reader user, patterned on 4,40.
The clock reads 8,18
